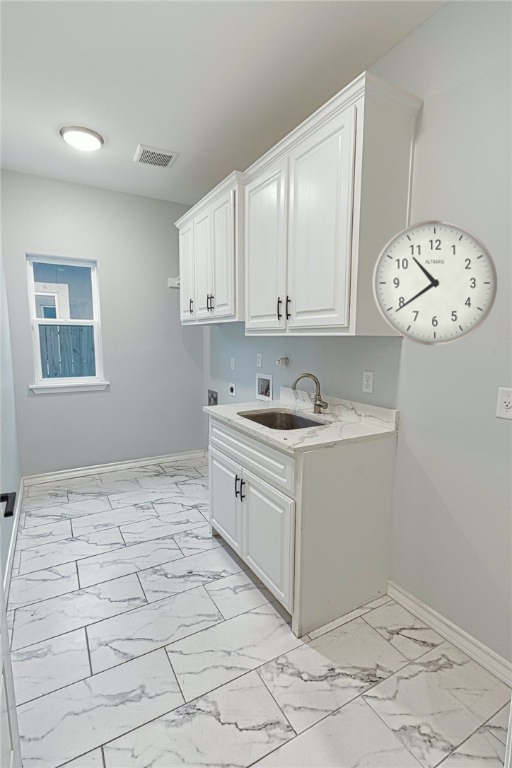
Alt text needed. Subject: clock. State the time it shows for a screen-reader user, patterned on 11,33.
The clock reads 10,39
